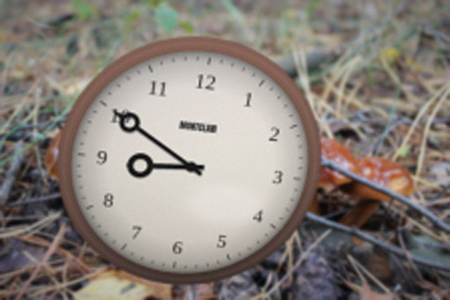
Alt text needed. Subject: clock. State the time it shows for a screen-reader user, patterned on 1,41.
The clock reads 8,50
